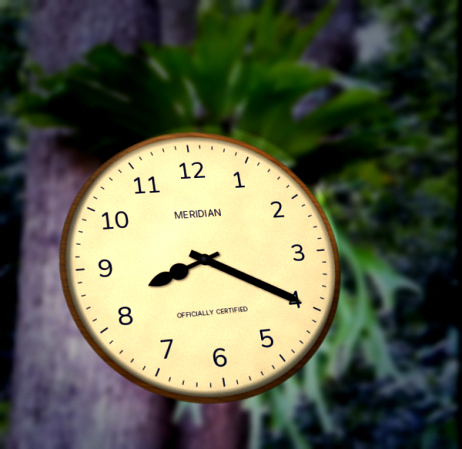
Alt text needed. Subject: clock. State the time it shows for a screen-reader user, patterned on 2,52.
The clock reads 8,20
